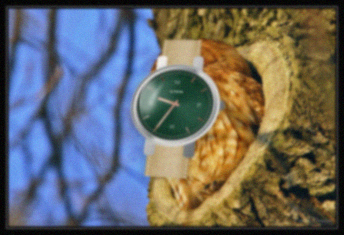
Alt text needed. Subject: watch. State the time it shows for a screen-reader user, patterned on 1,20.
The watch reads 9,35
